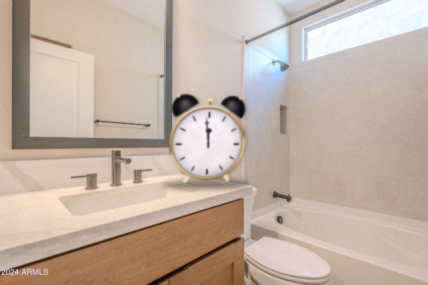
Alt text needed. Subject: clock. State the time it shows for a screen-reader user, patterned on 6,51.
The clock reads 11,59
